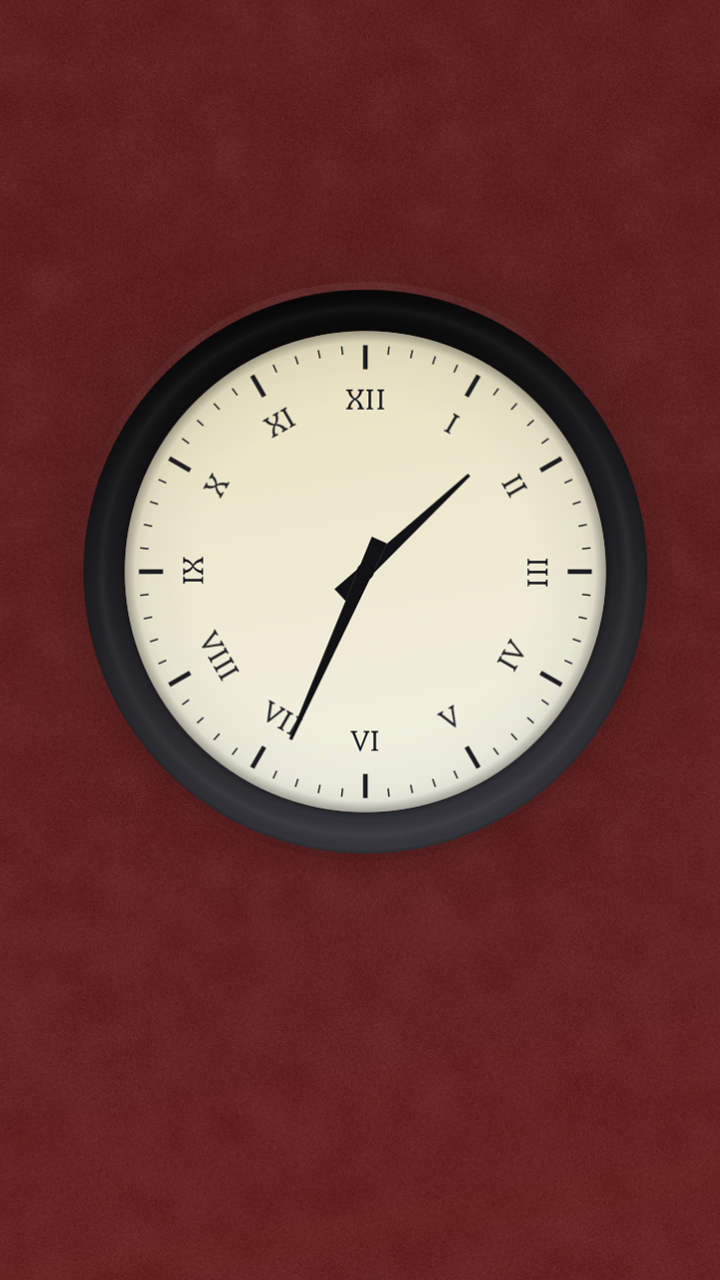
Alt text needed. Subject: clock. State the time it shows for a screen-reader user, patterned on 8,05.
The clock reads 1,34
